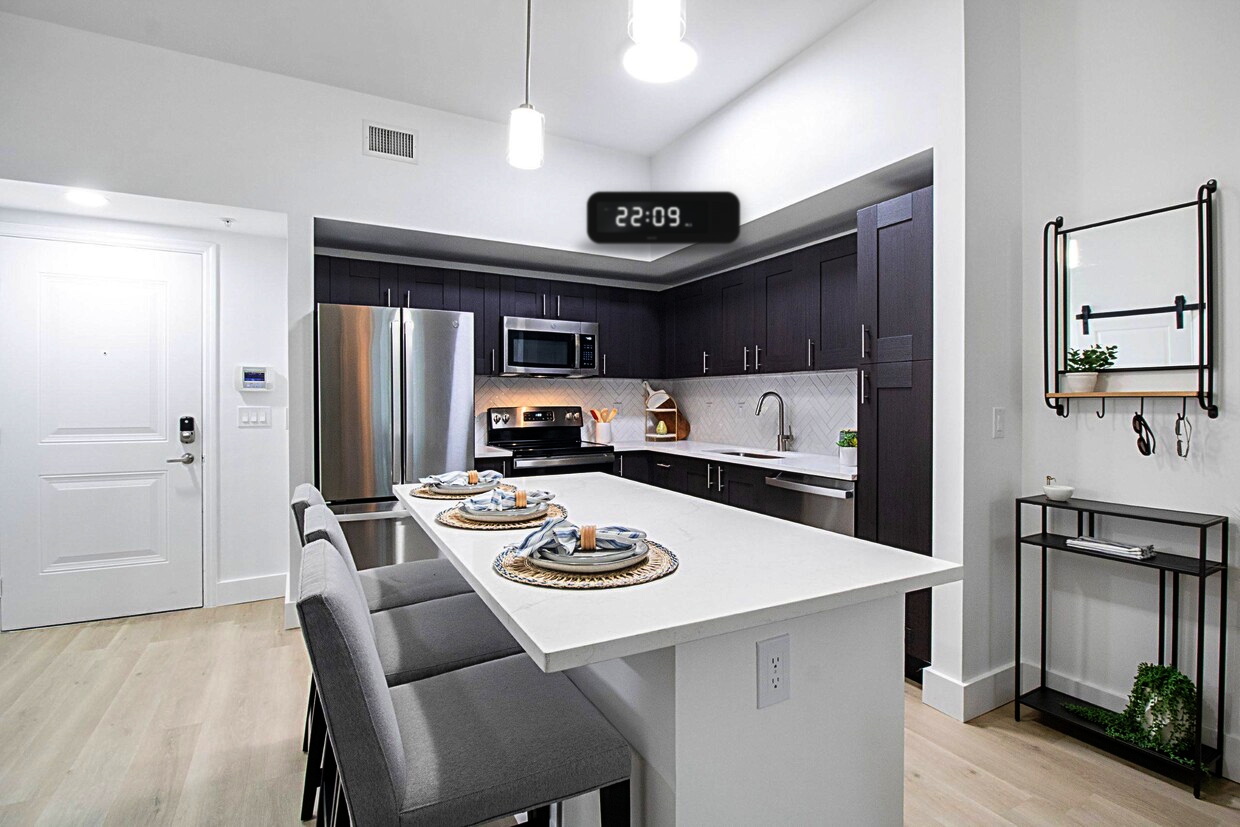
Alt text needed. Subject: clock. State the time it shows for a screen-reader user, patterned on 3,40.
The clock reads 22,09
